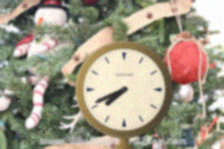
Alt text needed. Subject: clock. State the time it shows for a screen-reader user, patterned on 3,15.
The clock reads 7,41
